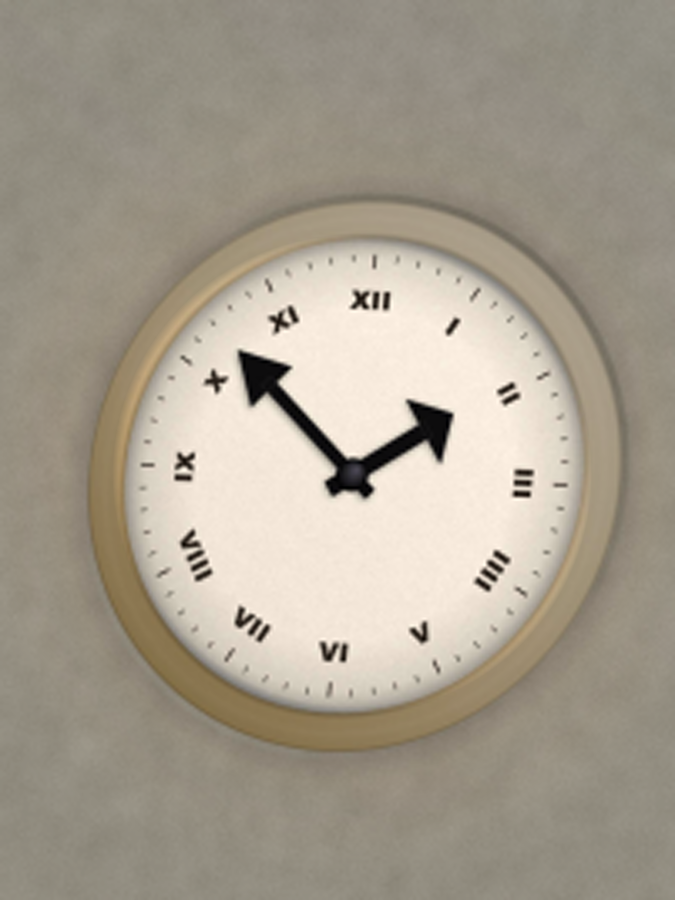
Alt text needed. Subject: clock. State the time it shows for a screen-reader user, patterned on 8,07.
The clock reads 1,52
